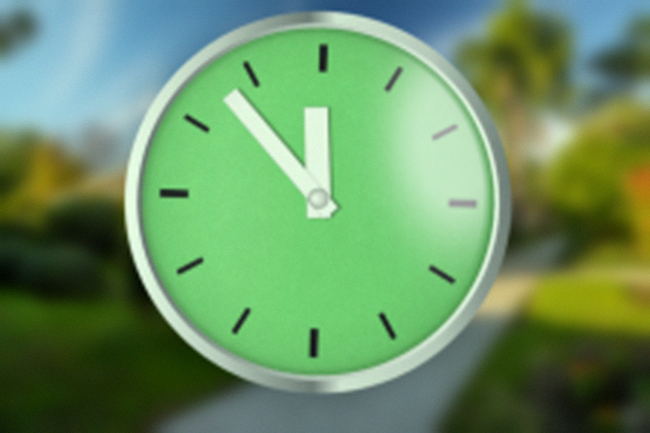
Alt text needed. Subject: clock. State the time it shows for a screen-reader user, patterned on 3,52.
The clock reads 11,53
